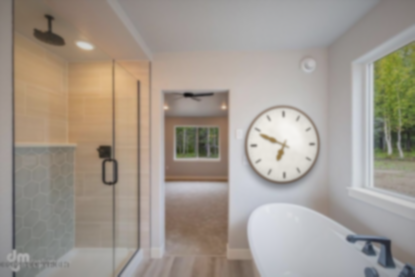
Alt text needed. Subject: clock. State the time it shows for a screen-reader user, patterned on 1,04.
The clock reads 6,49
